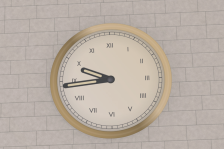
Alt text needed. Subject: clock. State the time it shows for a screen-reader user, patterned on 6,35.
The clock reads 9,44
